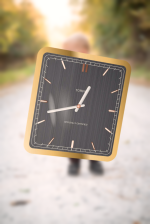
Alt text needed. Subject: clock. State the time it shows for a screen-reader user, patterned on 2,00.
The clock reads 12,42
